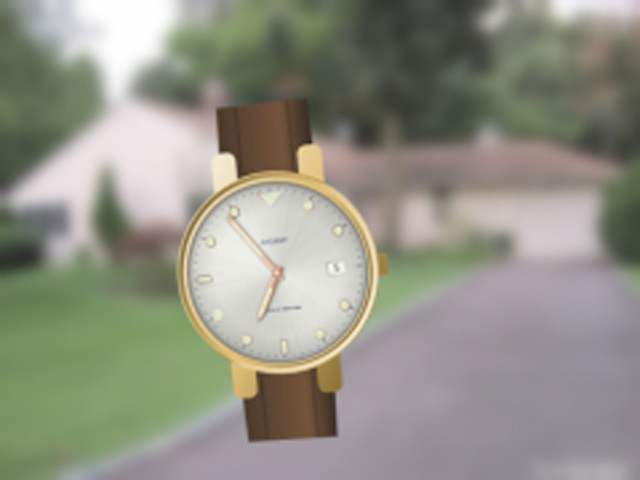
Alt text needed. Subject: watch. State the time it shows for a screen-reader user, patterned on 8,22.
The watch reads 6,54
